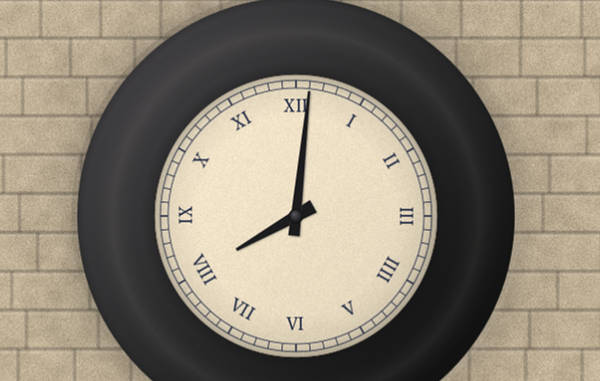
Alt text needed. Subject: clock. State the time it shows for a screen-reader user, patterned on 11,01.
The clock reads 8,01
